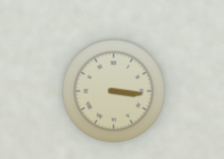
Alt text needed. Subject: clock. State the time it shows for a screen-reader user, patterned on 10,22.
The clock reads 3,16
